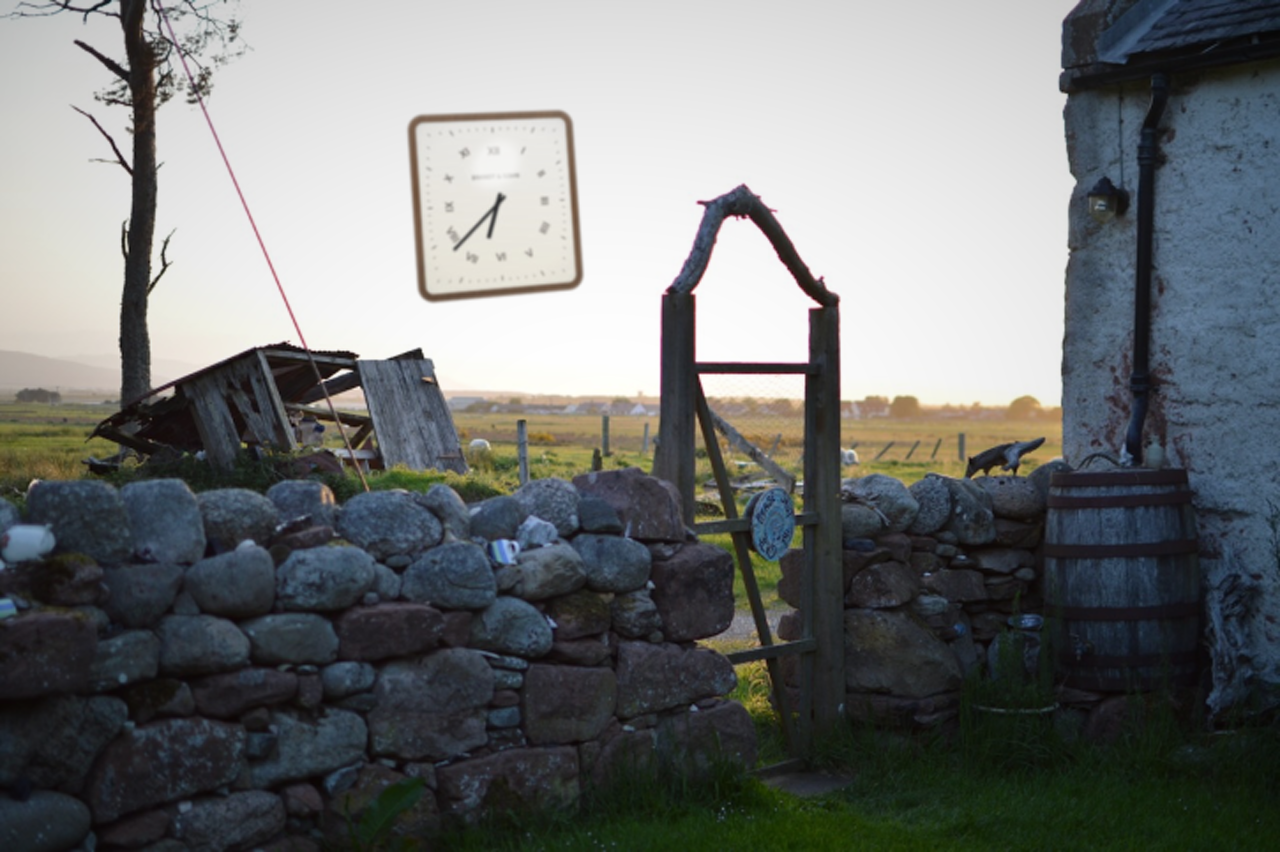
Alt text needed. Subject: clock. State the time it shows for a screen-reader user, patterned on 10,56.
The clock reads 6,38
